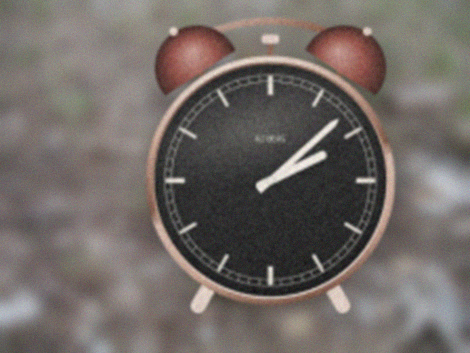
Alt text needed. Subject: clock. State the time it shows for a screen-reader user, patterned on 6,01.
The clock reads 2,08
